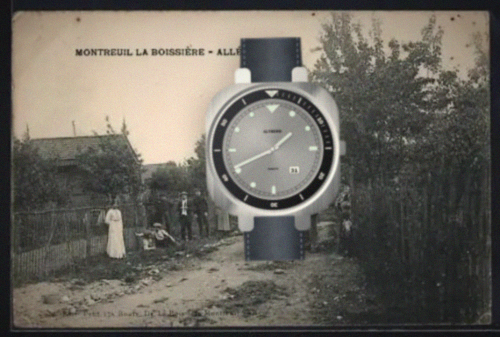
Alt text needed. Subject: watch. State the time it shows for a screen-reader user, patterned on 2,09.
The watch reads 1,41
